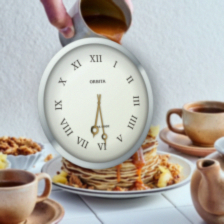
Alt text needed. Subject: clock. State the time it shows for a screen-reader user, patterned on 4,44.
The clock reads 6,29
